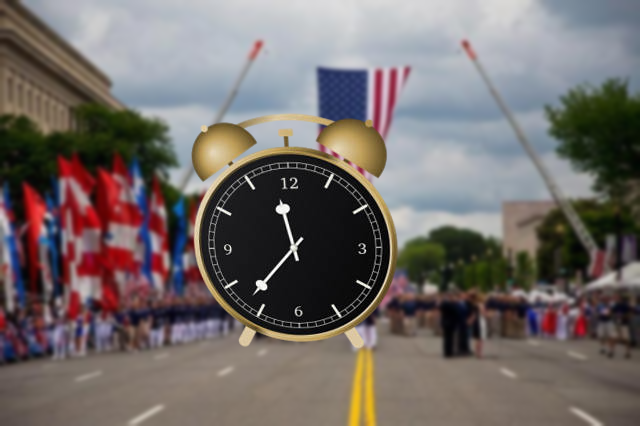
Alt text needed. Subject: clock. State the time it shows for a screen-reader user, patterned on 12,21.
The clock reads 11,37
